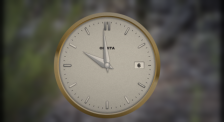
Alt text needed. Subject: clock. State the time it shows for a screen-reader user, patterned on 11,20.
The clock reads 9,59
